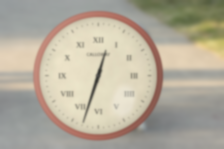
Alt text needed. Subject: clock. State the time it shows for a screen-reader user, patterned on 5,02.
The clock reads 12,33
